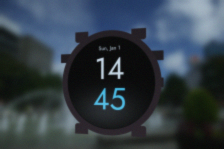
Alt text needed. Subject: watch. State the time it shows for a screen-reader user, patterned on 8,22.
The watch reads 14,45
